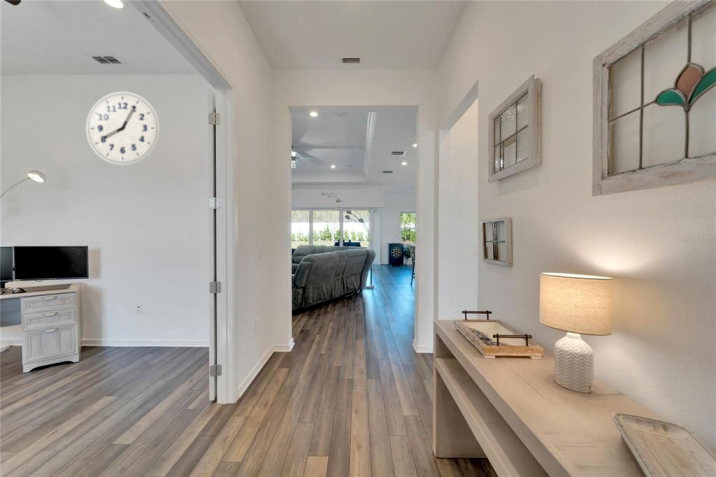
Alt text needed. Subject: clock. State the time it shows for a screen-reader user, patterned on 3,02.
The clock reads 8,05
